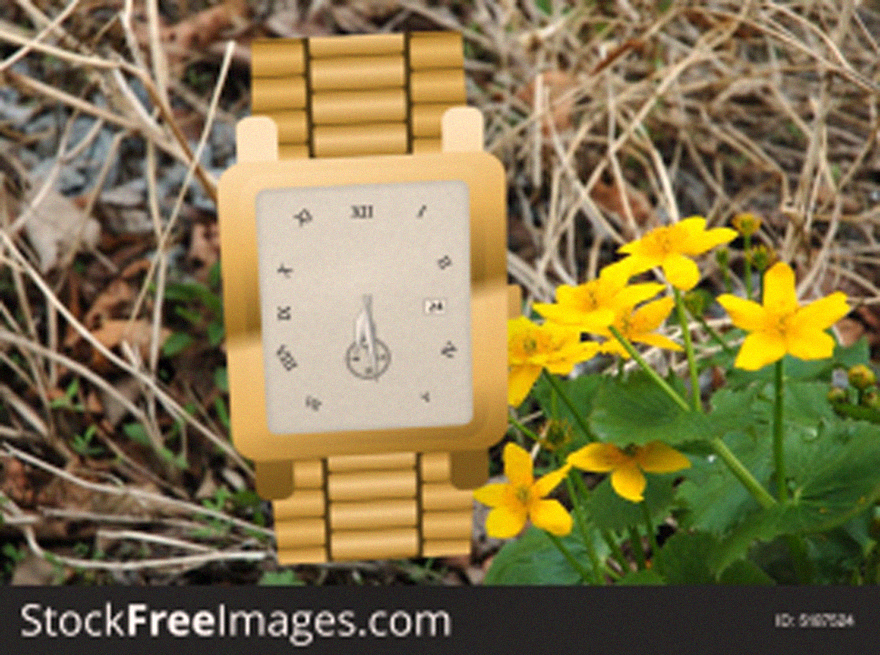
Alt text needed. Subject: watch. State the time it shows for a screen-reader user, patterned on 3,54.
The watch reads 6,29
